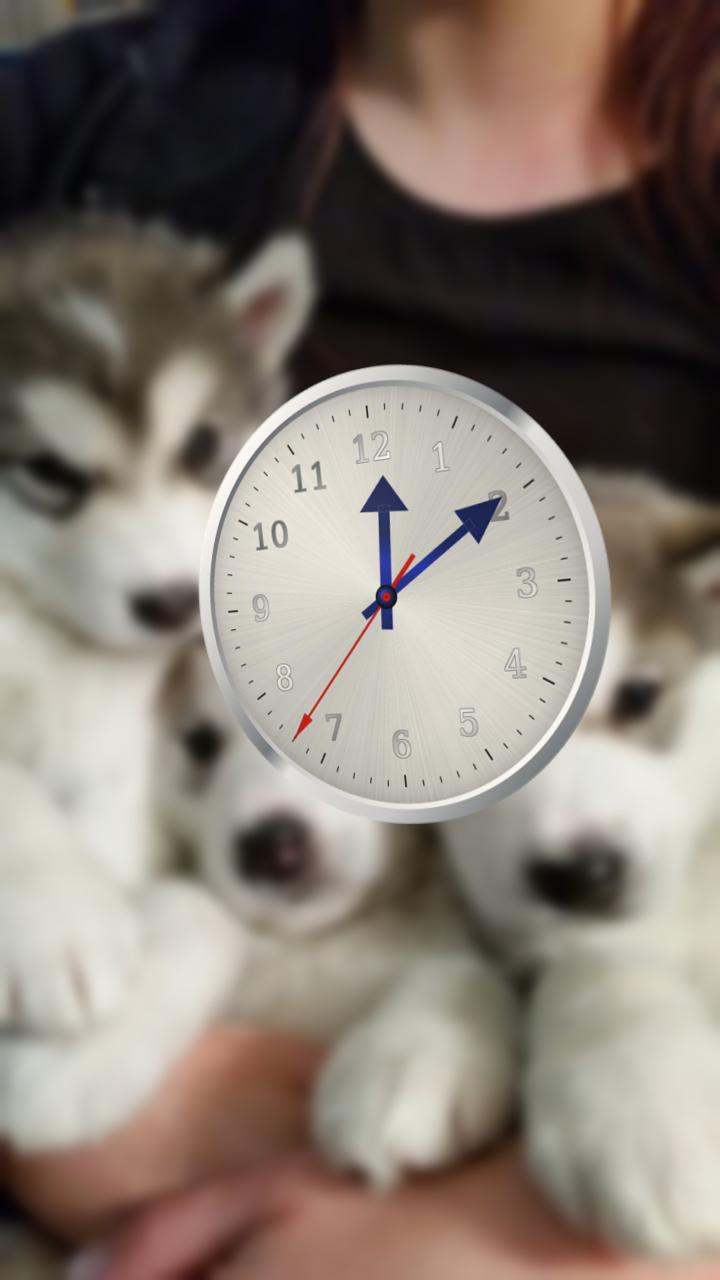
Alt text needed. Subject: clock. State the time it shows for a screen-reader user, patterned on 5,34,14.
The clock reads 12,09,37
